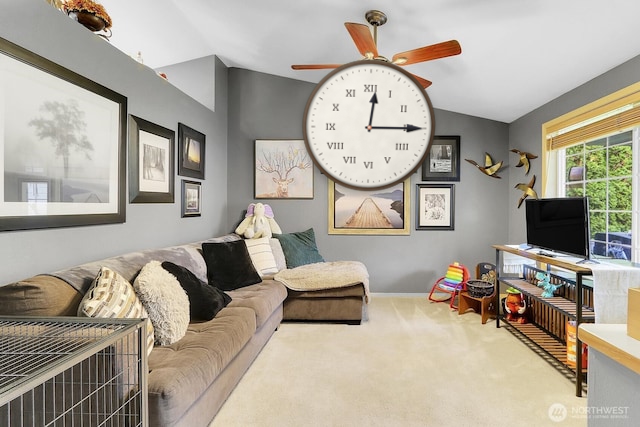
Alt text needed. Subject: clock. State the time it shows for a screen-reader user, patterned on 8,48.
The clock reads 12,15
